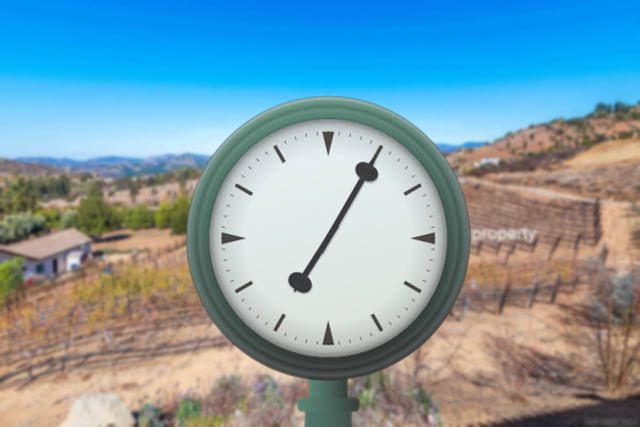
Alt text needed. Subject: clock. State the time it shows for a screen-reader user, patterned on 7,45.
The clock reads 7,05
